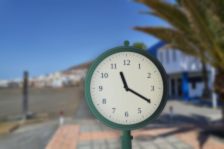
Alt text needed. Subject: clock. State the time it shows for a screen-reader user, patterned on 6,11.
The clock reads 11,20
